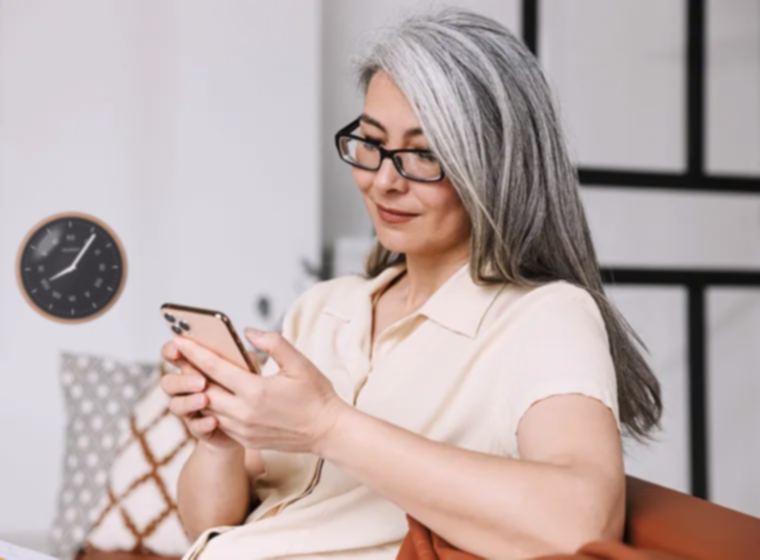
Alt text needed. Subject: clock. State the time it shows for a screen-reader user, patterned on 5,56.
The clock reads 8,06
